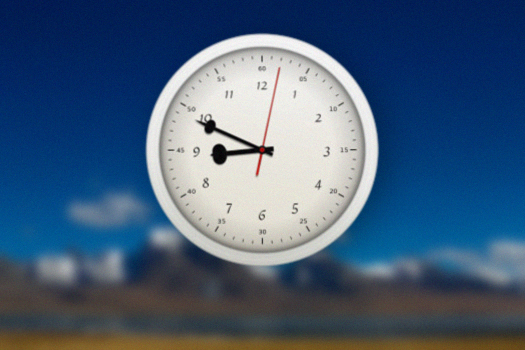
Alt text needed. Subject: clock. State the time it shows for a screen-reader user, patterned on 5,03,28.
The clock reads 8,49,02
